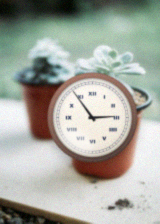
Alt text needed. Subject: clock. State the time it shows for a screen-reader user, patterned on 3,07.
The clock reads 2,54
